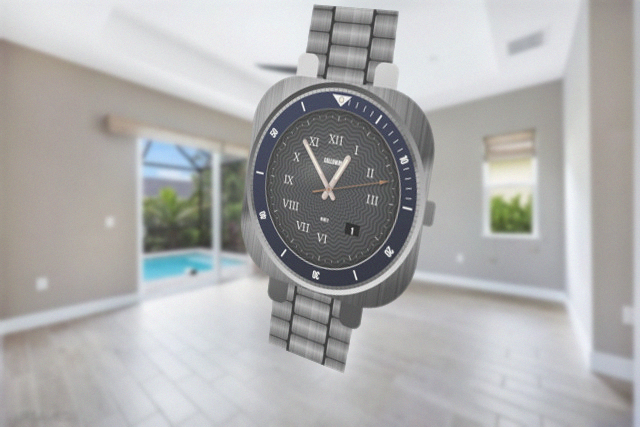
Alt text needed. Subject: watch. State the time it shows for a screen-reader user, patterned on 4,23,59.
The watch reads 12,53,12
